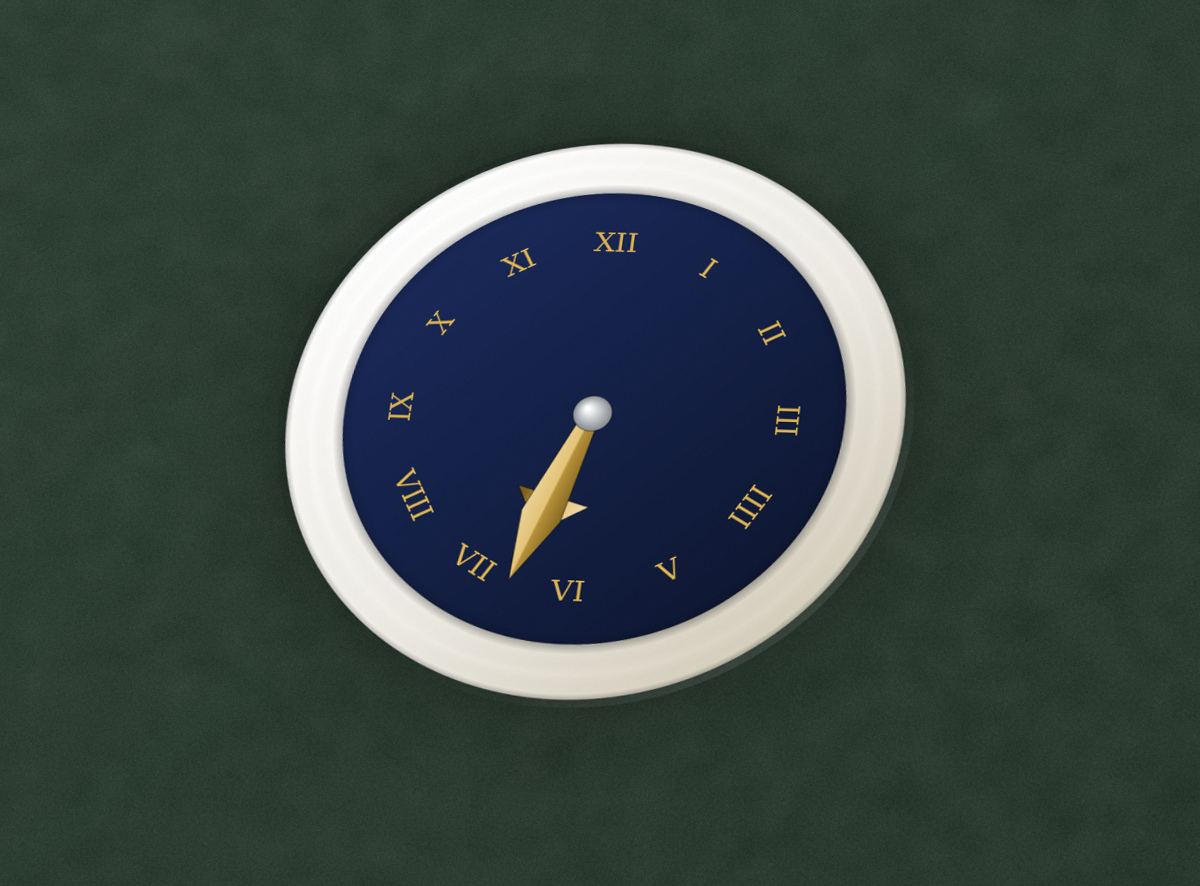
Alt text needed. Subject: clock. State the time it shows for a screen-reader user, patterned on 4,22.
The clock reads 6,33
